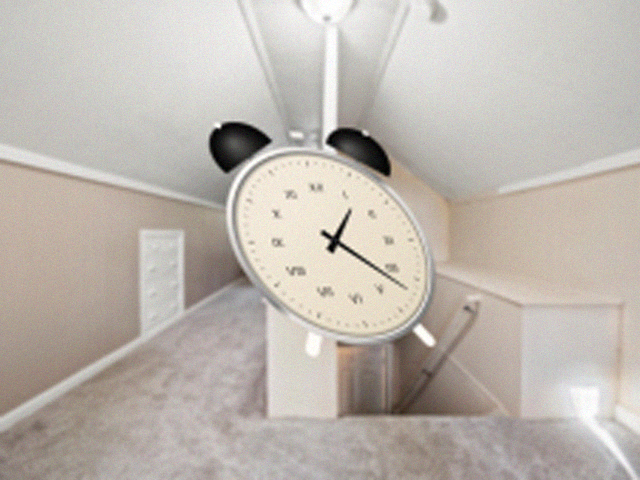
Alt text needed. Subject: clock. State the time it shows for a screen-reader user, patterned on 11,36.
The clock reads 1,22
